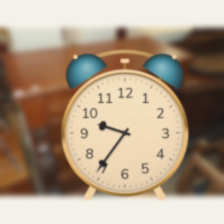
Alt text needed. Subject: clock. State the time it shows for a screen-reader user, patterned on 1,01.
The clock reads 9,36
